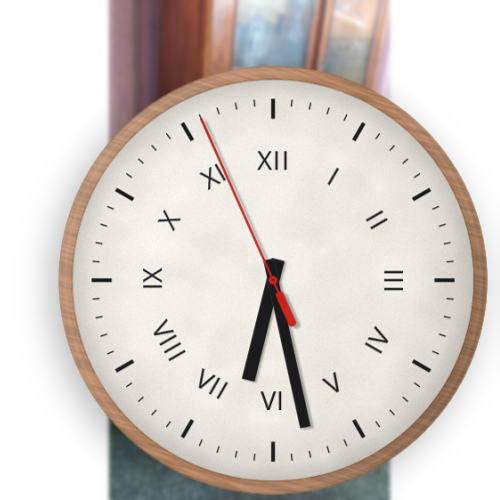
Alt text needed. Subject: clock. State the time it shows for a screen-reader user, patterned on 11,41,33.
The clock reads 6,27,56
